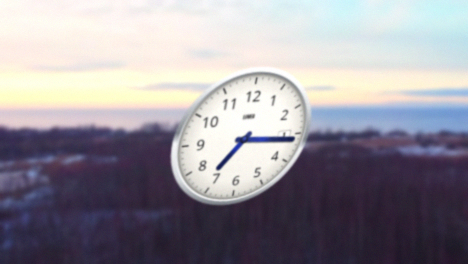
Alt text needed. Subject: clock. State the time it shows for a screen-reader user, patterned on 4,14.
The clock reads 7,16
